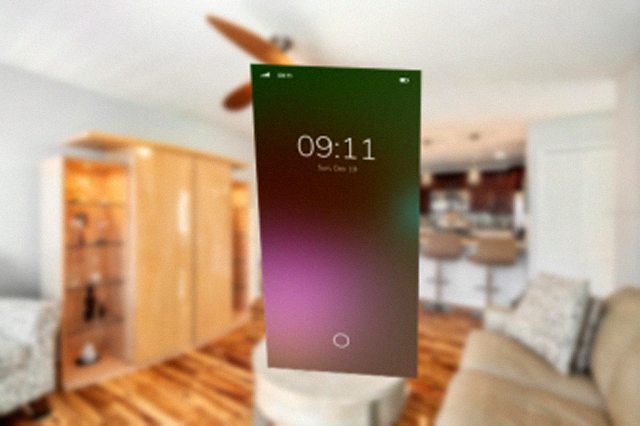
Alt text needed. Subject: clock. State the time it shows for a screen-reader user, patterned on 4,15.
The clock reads 9,11
